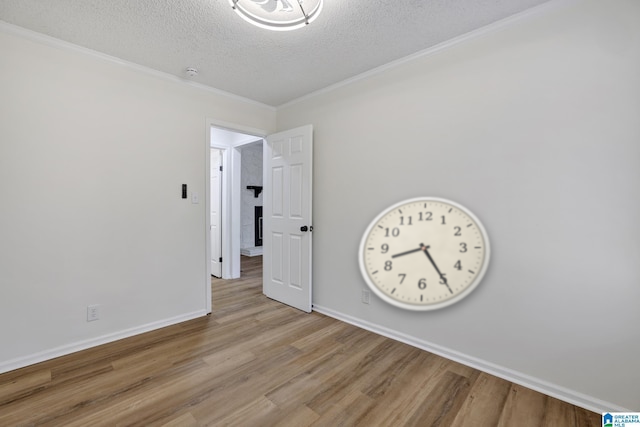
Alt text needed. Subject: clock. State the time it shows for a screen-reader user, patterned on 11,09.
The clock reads 8,25
